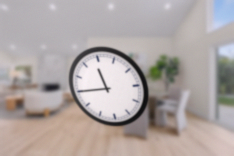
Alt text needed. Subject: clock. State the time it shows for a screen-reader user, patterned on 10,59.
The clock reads 11,45
